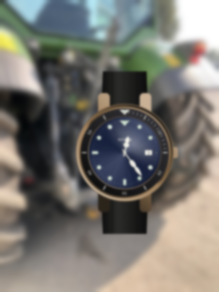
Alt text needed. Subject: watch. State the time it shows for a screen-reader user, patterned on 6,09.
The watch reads 12,24
